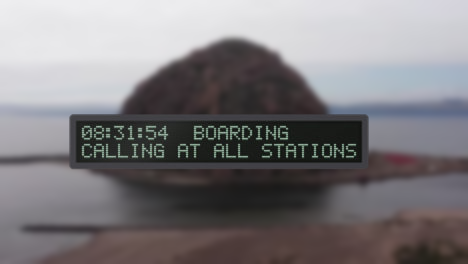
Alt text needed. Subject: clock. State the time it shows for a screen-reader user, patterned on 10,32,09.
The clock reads 8,31,54
